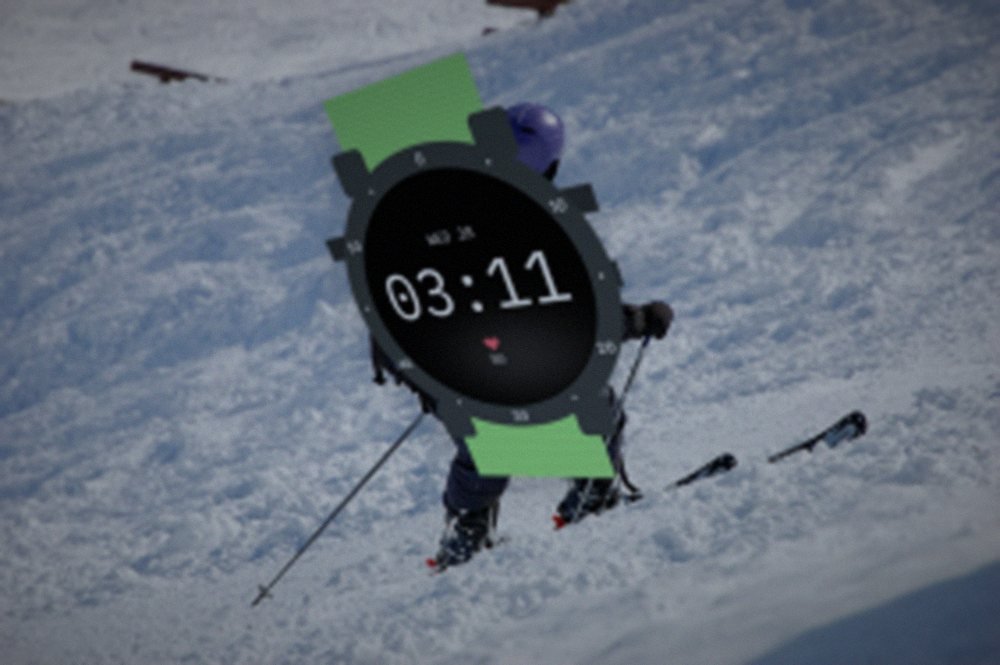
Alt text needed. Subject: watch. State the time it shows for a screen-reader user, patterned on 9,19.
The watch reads 3,11
